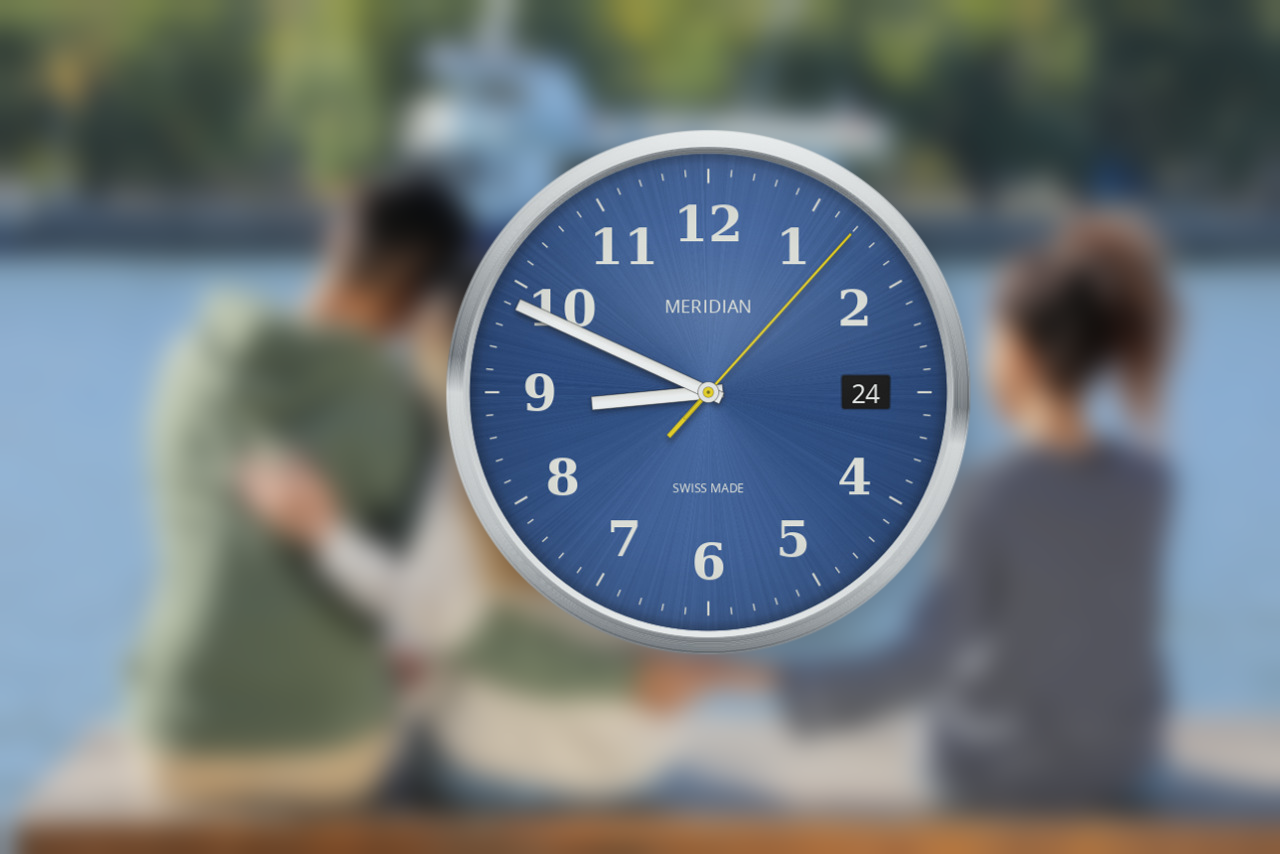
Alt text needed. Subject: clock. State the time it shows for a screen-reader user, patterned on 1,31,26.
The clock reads 8,49,07
